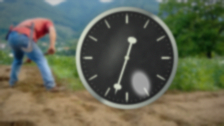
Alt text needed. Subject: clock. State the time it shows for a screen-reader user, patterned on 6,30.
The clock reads 12,33
